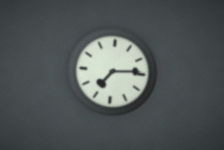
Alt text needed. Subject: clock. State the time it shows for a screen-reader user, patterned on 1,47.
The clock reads 7,14
